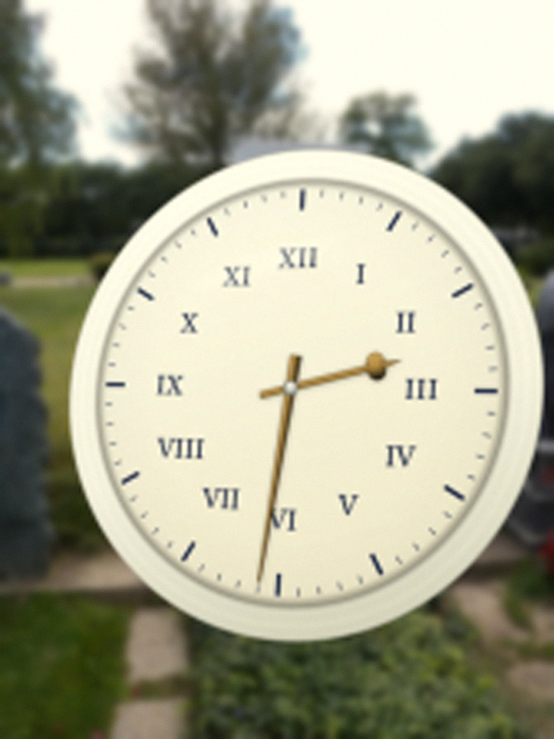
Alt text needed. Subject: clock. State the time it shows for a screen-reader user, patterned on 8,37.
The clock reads 2,31
